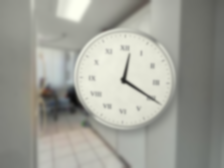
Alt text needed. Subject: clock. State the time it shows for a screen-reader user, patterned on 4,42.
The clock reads 12,20
